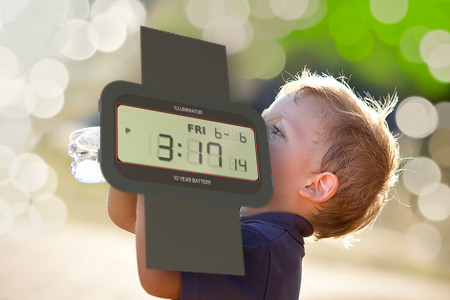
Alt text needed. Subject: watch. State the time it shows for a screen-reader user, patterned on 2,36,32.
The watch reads 3,17,14
